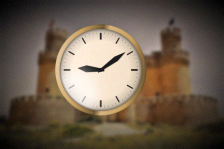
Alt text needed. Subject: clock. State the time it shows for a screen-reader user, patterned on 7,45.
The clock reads 9,09
